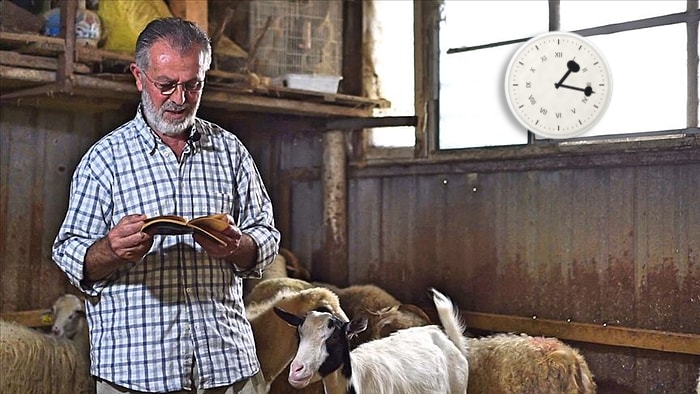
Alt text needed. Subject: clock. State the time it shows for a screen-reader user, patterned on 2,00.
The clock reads 1,17
